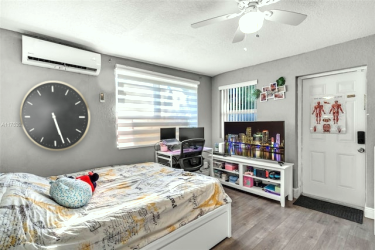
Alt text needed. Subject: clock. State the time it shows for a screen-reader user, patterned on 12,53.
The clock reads 5,27
